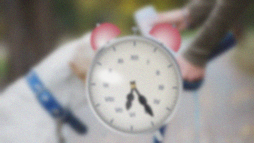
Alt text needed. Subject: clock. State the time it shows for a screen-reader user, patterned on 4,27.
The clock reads 6,24
